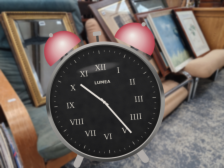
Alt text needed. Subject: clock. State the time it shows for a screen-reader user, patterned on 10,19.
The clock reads 10,24
